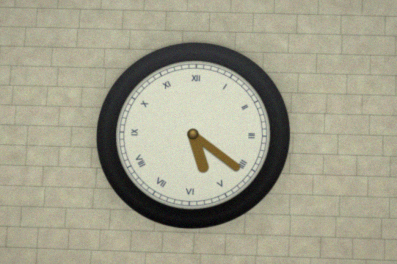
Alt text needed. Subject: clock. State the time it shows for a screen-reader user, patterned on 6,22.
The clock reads 5,21
